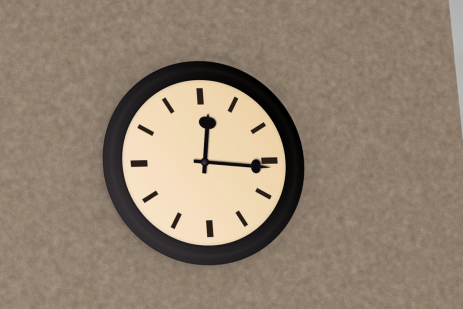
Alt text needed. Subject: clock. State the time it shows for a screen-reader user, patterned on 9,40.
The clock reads 12,16
